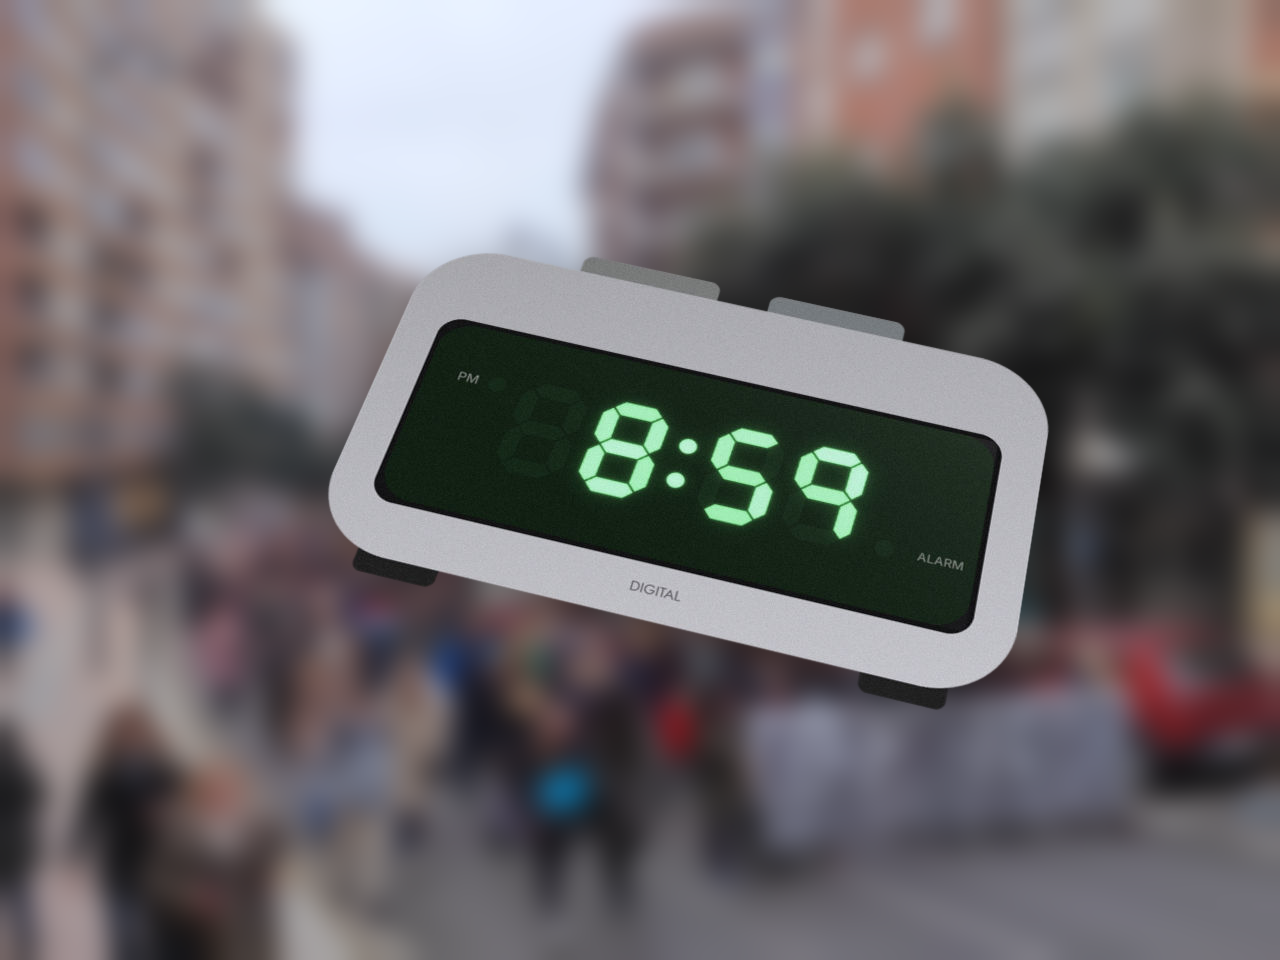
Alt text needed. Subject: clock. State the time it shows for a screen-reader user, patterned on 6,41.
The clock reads 8,59
